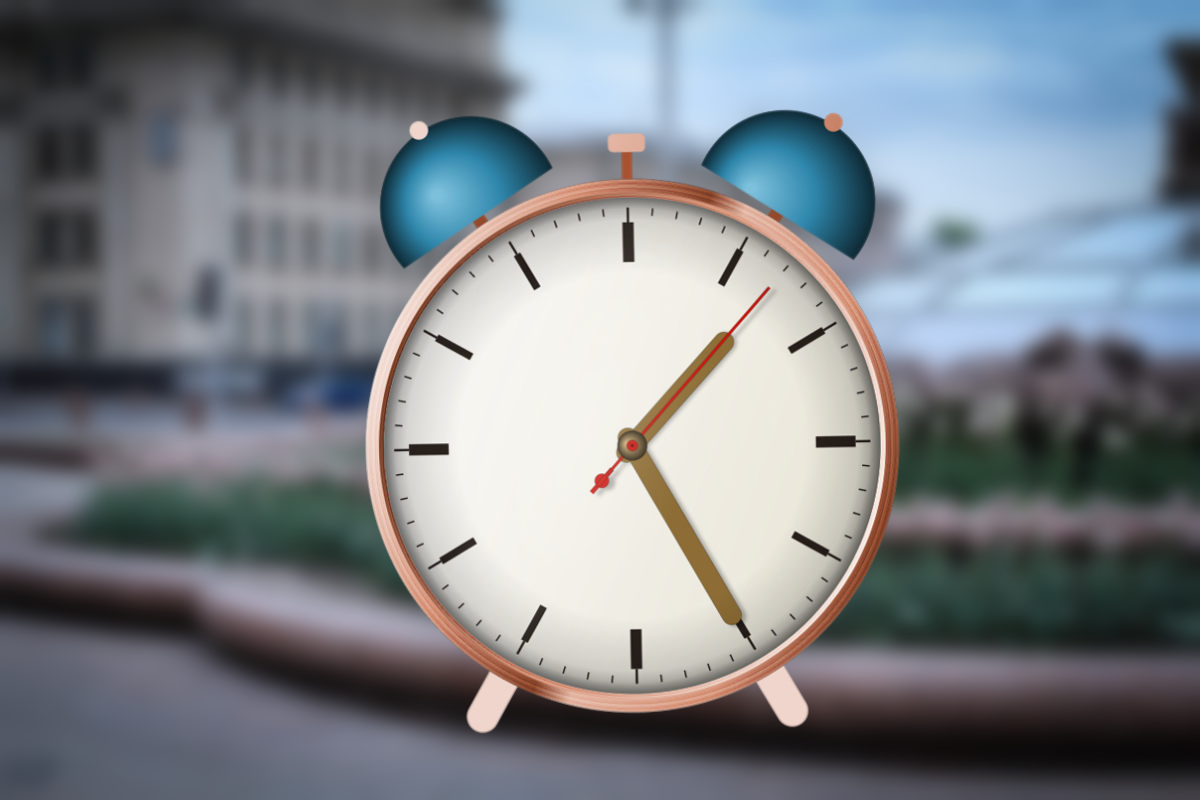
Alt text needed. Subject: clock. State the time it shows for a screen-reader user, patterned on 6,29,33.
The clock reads 1,25,07
